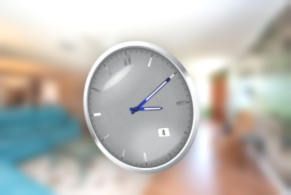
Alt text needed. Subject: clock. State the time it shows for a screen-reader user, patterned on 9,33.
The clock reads 3,10
